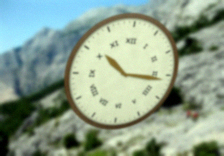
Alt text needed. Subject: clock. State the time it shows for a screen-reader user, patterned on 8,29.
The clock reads 10,16
